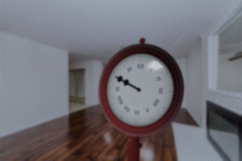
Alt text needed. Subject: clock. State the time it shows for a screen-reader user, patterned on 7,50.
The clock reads 9,49
